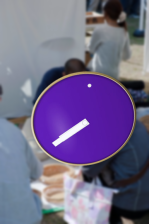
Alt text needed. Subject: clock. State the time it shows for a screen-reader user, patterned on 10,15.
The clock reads 7,38
